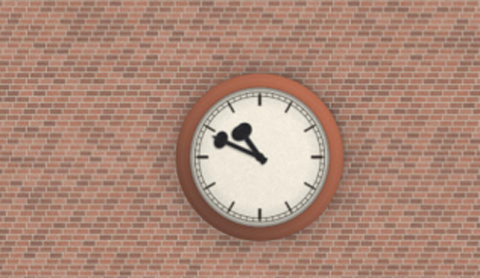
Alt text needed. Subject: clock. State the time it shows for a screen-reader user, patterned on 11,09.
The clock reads 10,49
